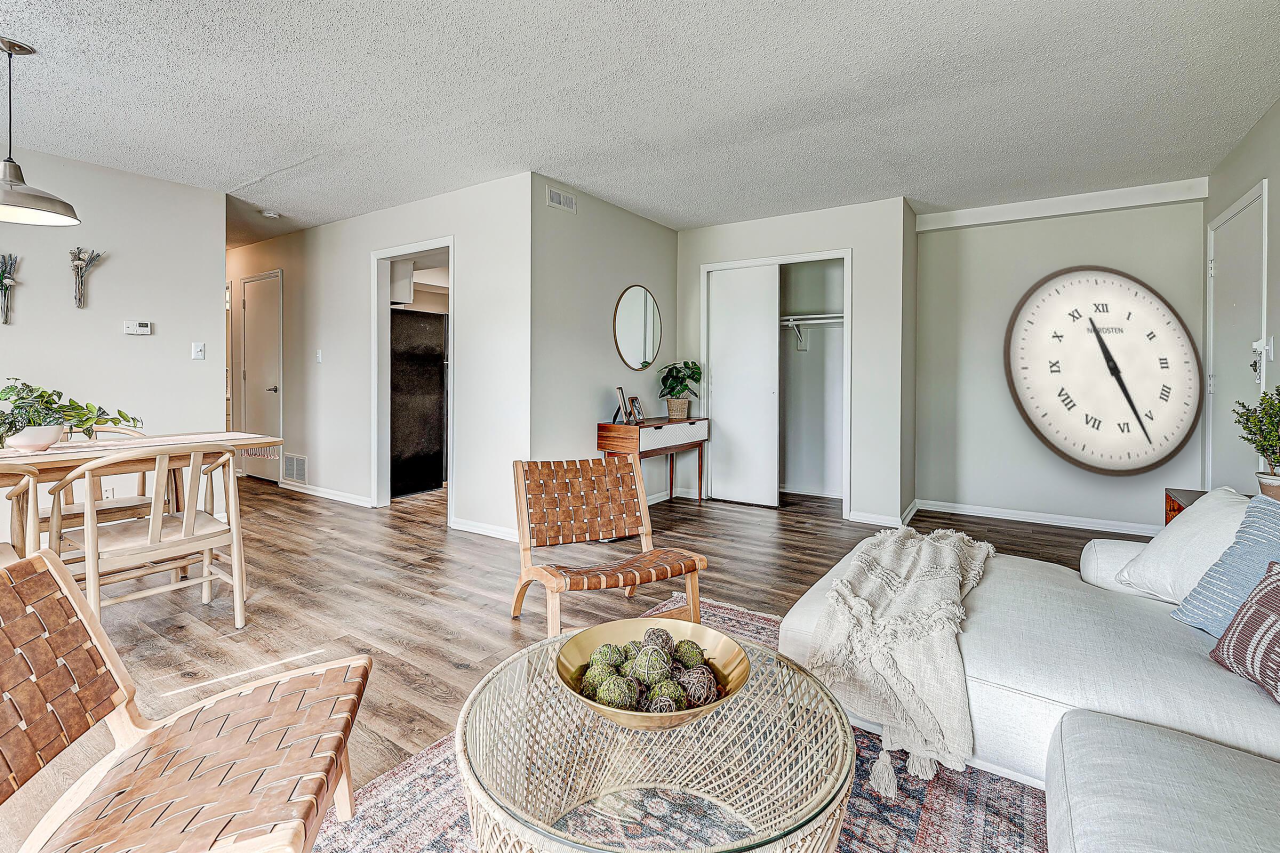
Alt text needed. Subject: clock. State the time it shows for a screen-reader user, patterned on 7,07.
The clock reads 11,27
